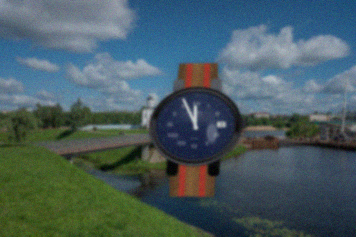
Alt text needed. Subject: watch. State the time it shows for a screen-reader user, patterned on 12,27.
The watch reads 11,56
